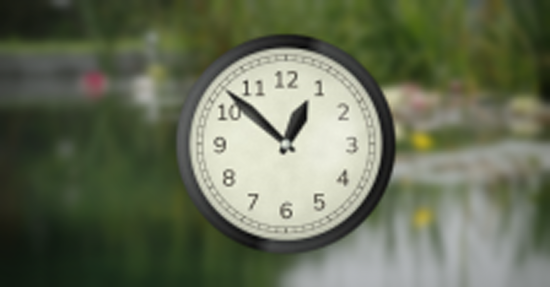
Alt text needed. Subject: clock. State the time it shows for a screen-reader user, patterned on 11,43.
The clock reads 12,52
